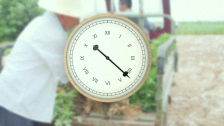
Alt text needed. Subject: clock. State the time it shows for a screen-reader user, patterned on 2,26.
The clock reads 10,22
